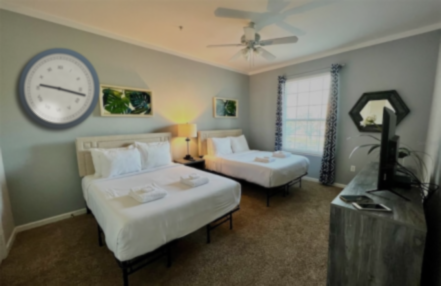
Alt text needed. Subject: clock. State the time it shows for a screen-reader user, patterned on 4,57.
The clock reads 9,17
